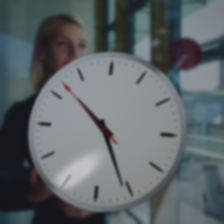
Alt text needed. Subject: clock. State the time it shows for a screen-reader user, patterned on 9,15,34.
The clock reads 10,25,52
